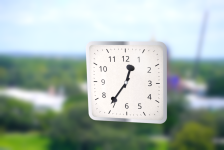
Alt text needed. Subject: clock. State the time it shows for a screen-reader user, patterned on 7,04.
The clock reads 12,36
